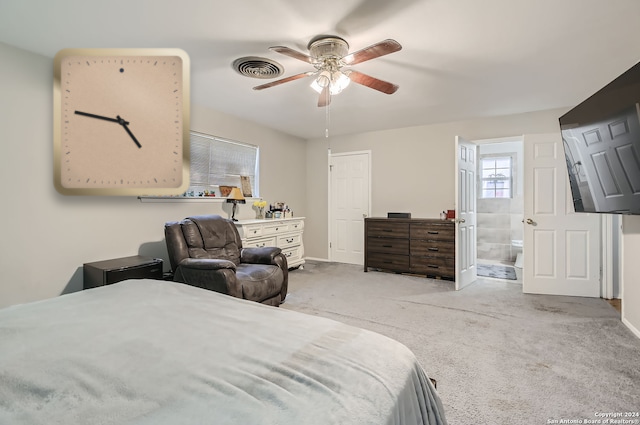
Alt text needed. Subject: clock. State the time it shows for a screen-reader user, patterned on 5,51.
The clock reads 4,47
